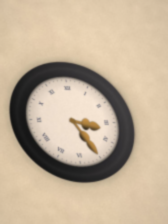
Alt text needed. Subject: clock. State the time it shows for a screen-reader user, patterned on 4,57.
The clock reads 3,25
